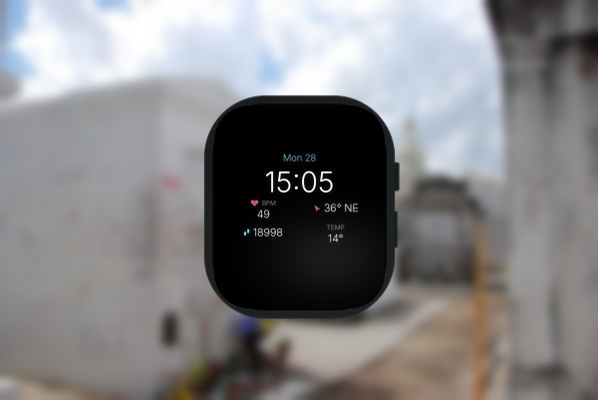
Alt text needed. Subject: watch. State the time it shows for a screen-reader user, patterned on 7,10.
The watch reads 15,05
